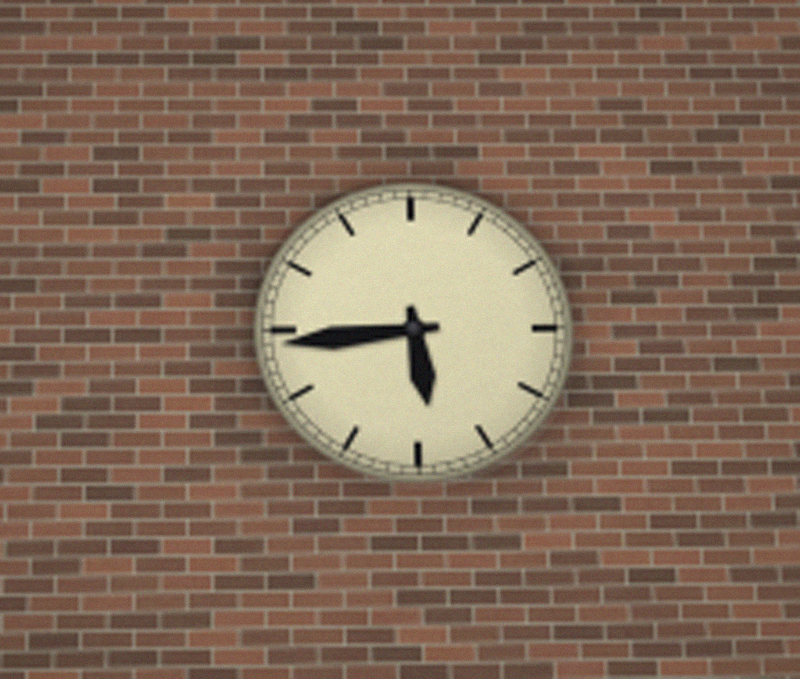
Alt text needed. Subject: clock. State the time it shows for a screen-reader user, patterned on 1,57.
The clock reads 5,44
